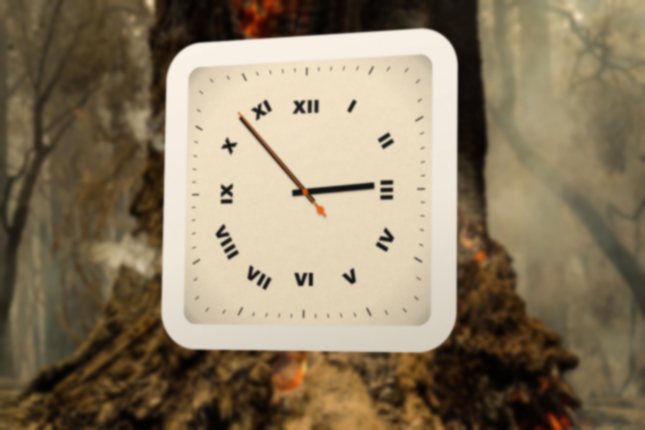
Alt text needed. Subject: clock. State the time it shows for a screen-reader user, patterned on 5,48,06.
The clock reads 2,52,53
